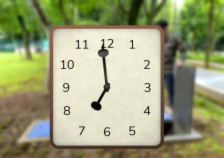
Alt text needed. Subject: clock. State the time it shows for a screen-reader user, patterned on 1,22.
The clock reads 6,59
